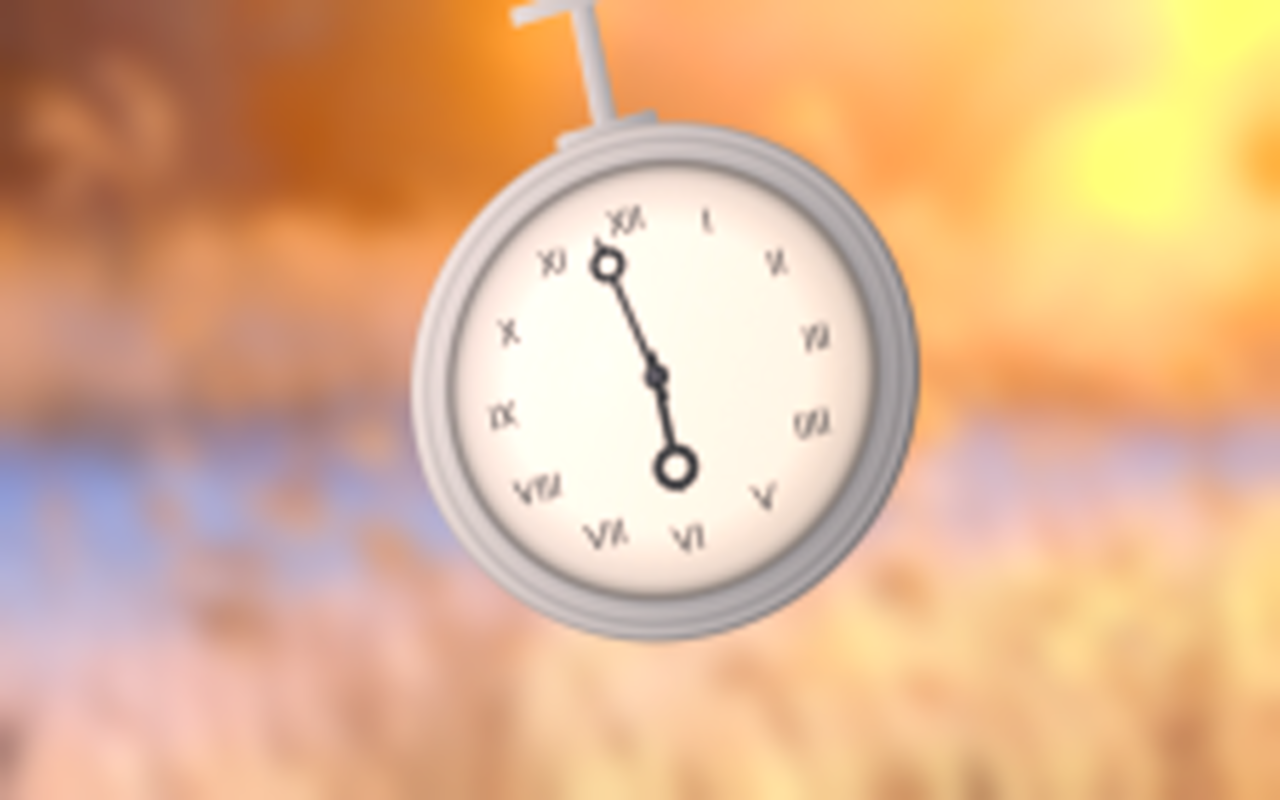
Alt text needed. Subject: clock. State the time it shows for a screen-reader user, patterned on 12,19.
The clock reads 5,58
